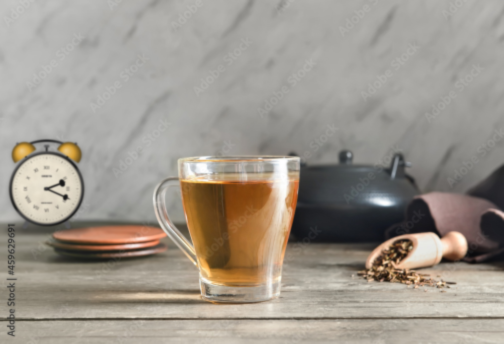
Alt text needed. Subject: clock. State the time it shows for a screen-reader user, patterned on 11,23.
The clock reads 2,19
